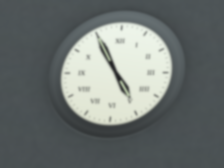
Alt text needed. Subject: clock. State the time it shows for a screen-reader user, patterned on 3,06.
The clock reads 4,55
